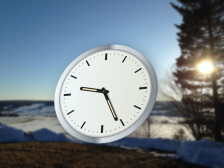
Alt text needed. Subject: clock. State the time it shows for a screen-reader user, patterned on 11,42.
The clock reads 9,26
